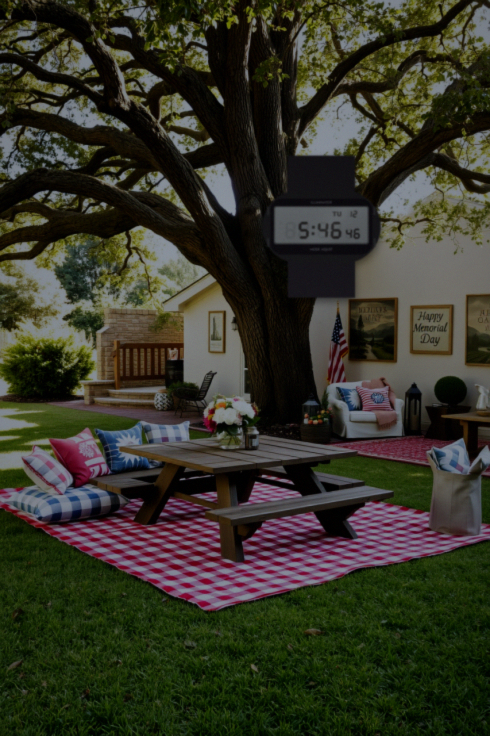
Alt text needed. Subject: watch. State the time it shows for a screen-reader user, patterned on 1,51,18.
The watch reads 5,46,46
